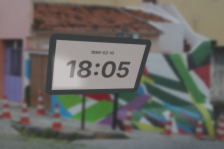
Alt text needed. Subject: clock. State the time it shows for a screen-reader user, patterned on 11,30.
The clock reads 18,05
